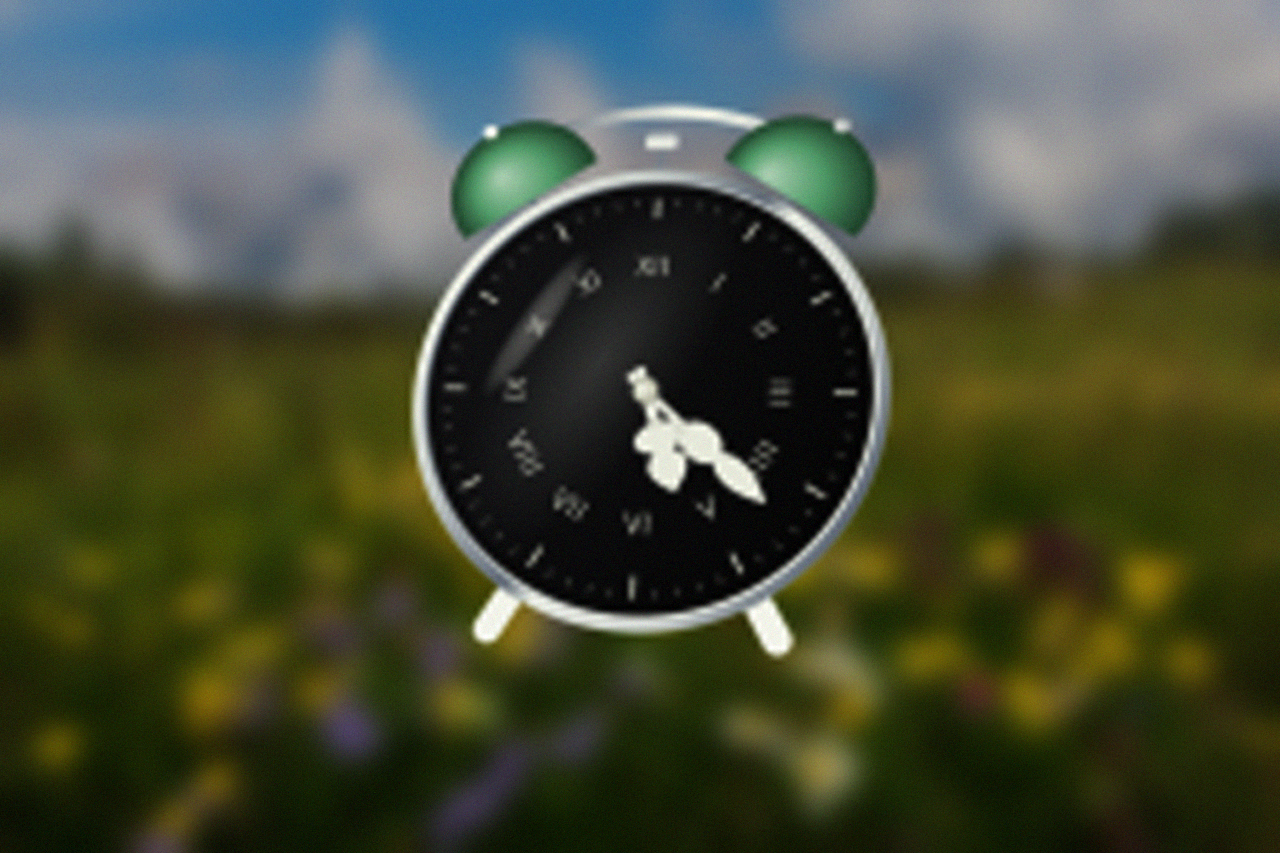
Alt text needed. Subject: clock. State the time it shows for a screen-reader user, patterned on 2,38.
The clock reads 5,22
